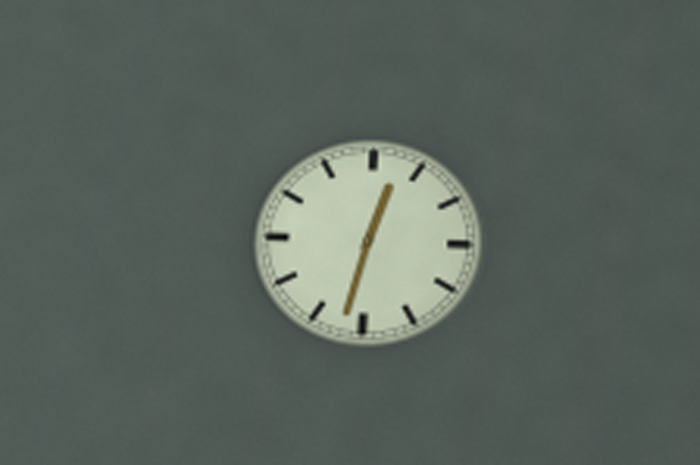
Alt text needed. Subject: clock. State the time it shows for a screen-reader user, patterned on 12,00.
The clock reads 12,32
